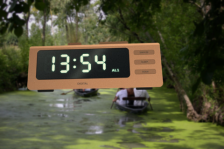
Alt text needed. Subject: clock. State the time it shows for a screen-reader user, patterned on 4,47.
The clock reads 13,54
